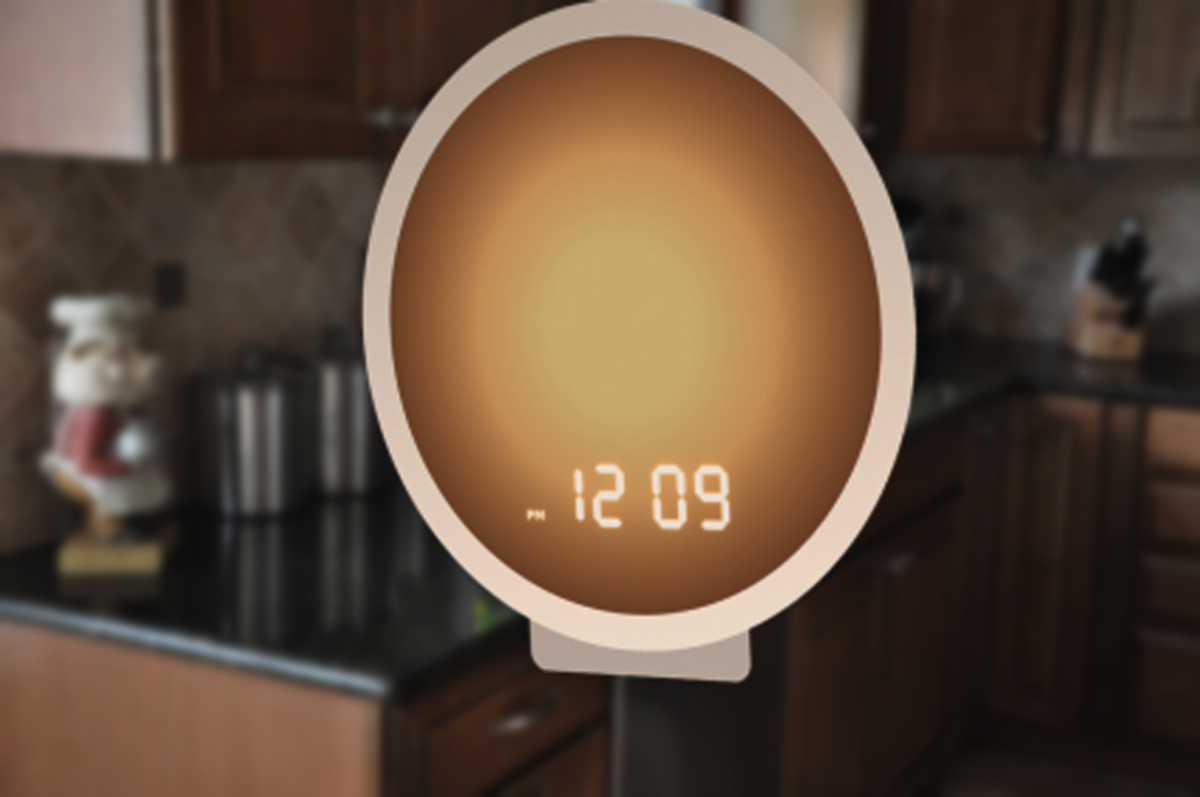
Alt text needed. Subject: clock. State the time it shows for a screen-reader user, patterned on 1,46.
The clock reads 12,09
